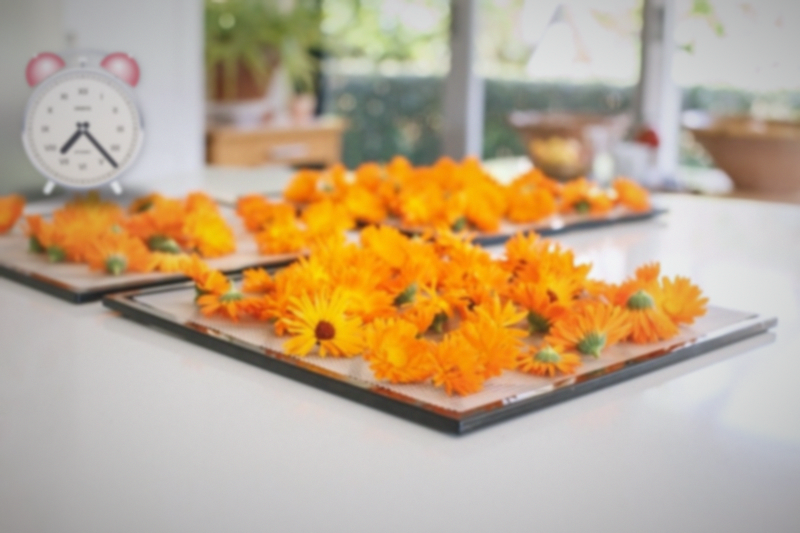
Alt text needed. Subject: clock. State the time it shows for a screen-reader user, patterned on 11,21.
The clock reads 7,23
